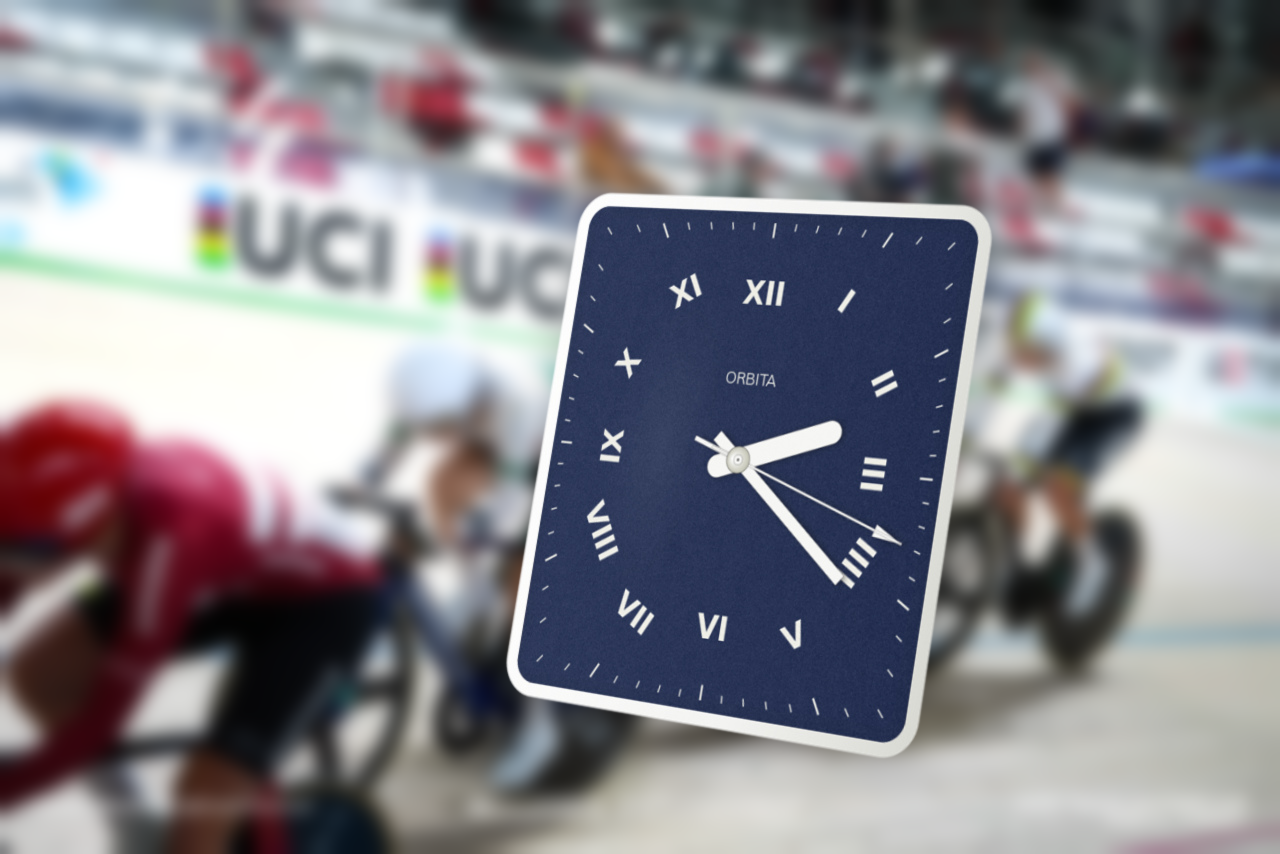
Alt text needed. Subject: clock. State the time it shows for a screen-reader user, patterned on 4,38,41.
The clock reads 2,21,18
